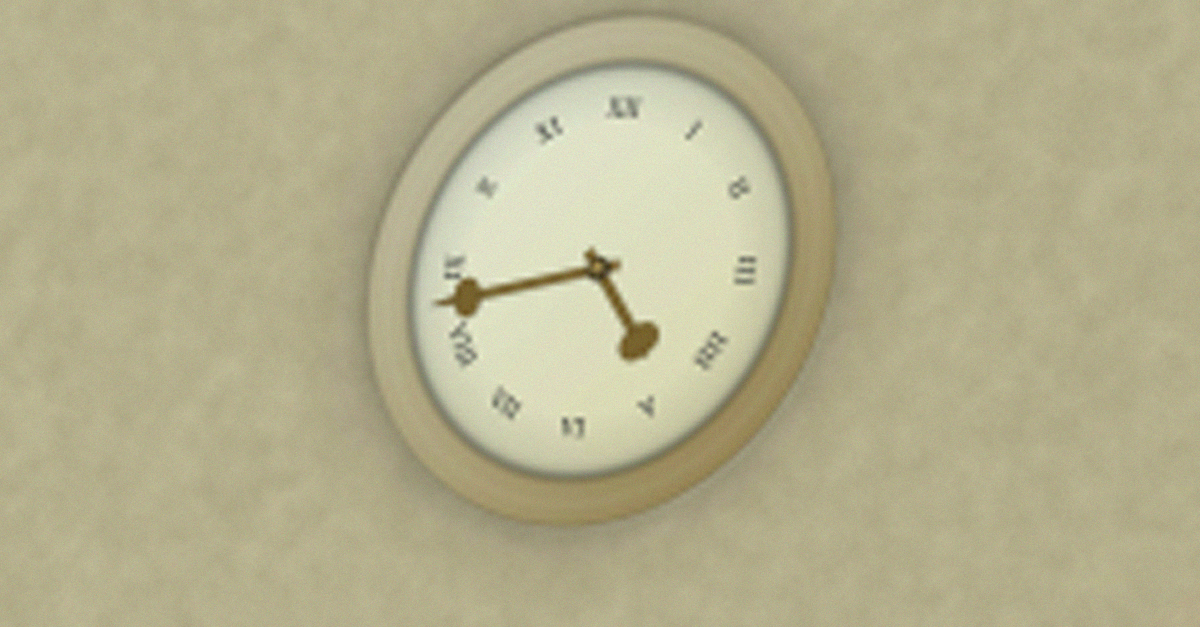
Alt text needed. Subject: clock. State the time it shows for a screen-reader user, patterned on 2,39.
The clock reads 4,43
